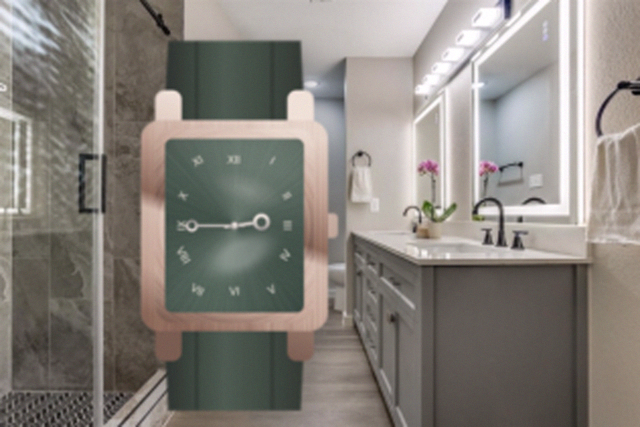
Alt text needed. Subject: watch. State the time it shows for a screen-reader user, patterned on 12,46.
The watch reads 2,45
